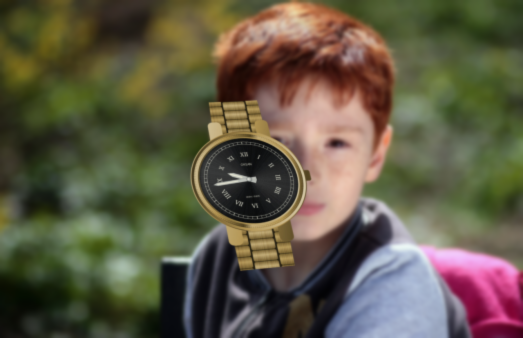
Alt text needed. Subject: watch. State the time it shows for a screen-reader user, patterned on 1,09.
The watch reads 9,44
